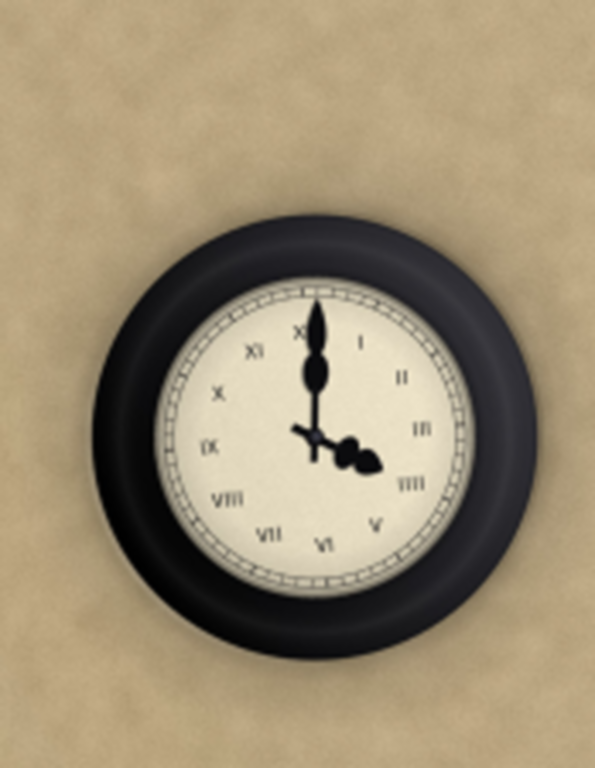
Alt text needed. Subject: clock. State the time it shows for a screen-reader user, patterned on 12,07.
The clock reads 4,01
